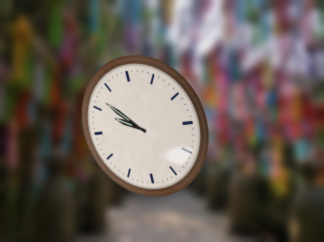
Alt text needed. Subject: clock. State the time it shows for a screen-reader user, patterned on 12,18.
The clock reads 9,52
